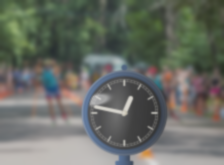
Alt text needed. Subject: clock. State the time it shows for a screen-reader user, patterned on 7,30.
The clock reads 12,47
